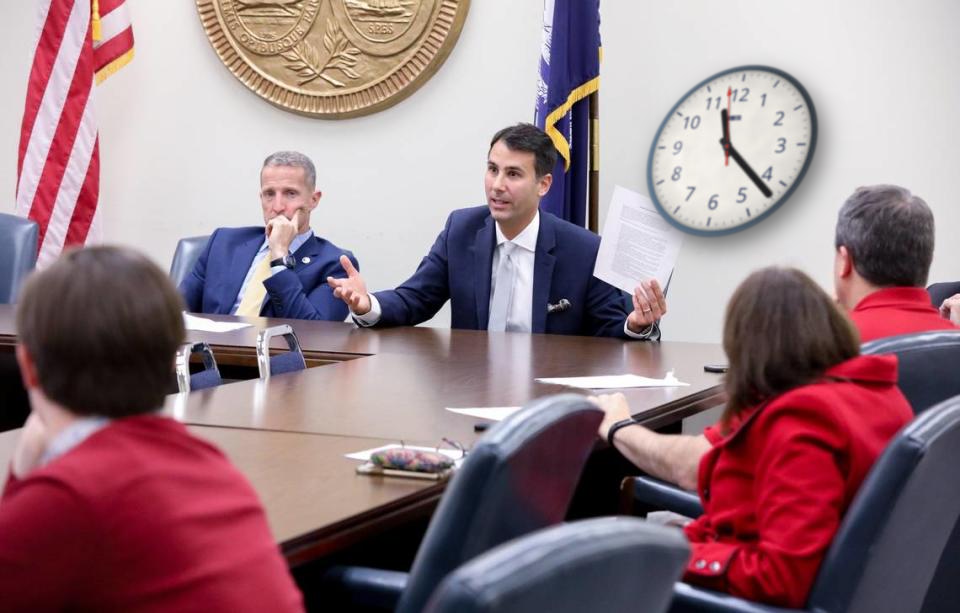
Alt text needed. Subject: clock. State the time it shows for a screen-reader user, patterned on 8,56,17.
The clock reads 11,21,58
